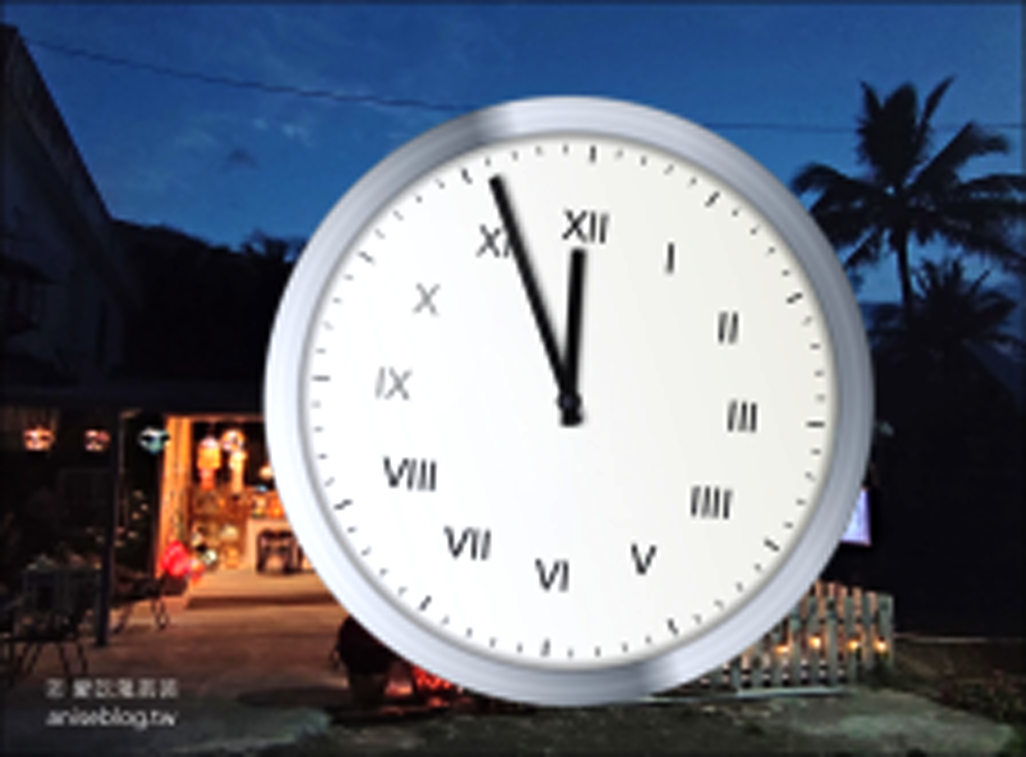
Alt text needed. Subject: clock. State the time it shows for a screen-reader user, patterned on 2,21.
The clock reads 11,56
